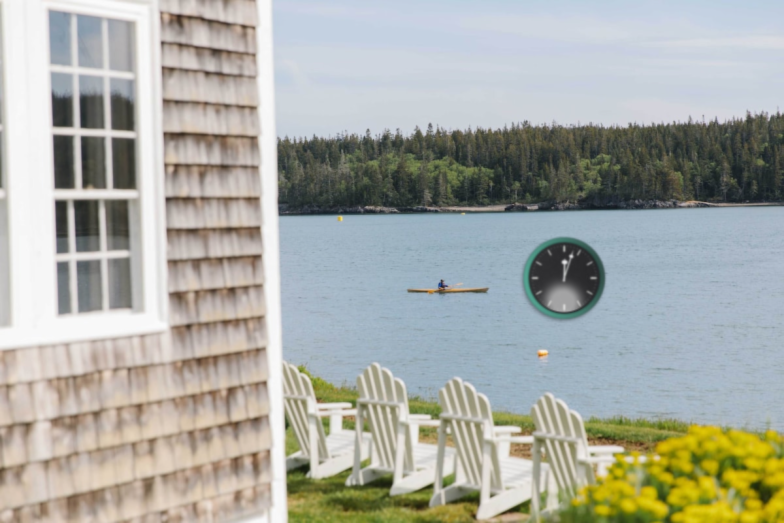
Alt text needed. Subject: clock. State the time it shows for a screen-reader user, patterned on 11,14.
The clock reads 12,03
